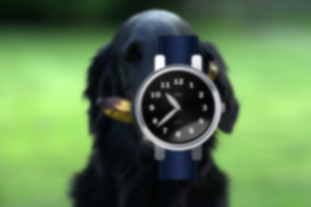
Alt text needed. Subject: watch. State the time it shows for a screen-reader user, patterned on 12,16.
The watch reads 10,38
